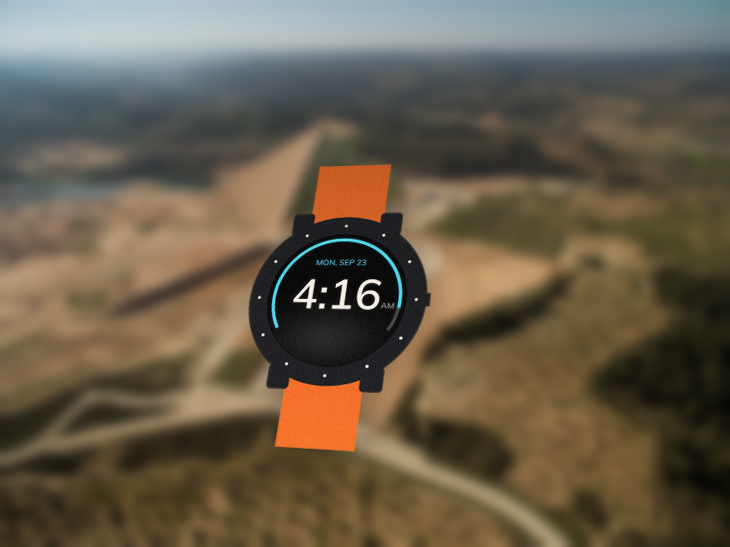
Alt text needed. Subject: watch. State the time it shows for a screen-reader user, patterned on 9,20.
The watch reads 4,16
